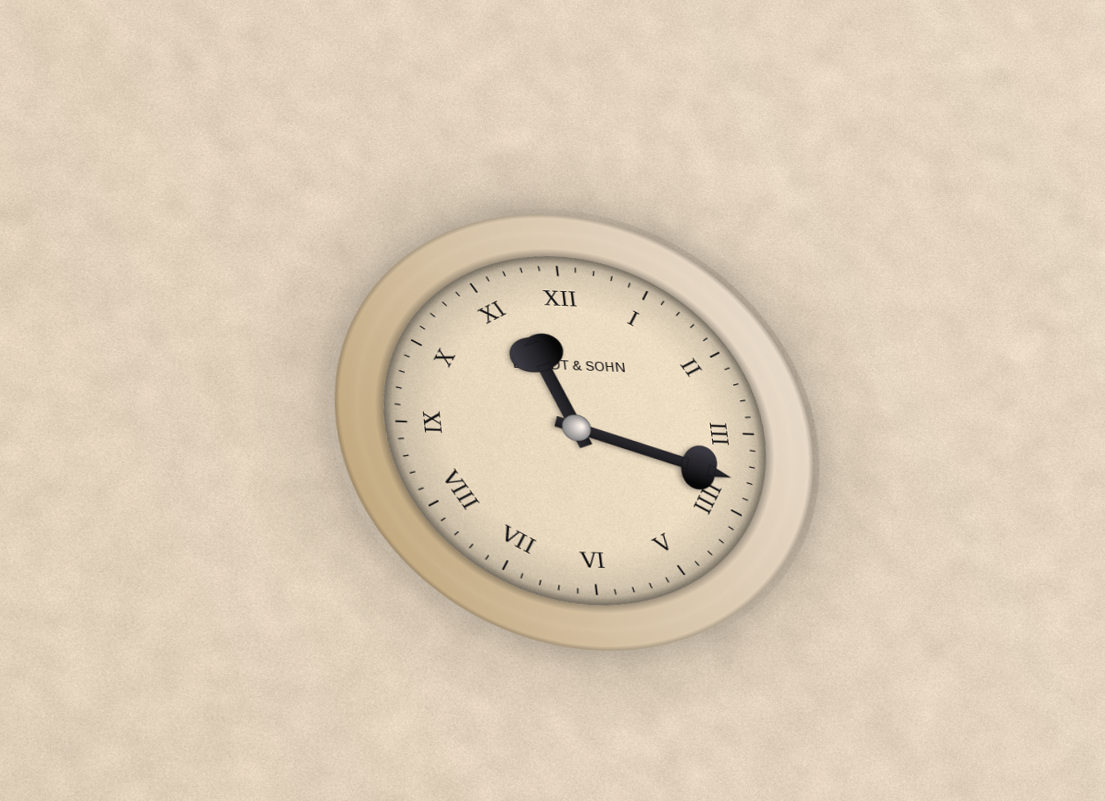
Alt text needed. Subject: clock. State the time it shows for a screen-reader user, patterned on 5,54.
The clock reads 11,18
